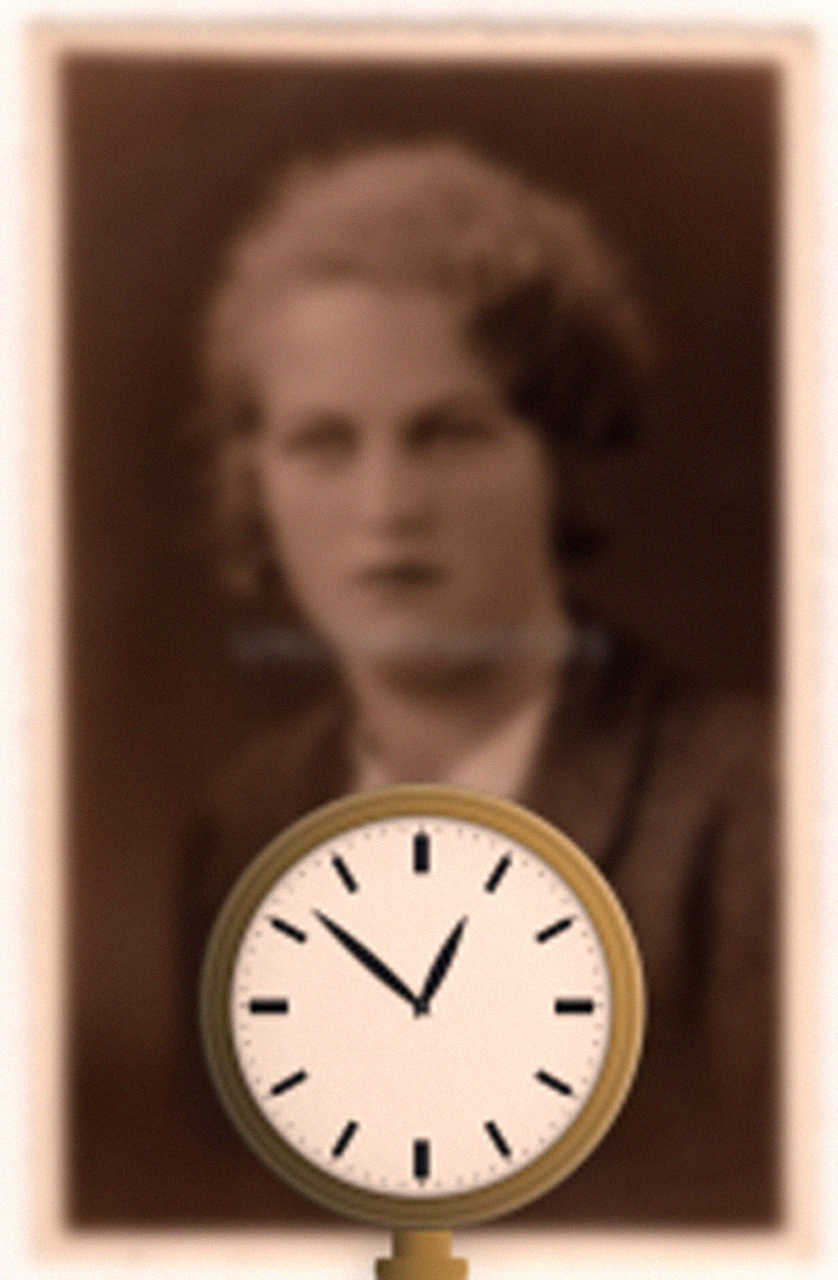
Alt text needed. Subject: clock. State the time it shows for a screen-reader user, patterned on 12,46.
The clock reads 12,52
